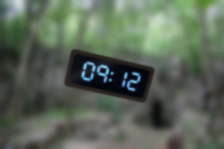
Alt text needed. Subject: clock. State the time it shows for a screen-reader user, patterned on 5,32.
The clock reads 9,12
